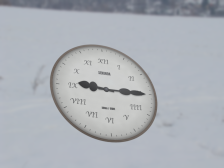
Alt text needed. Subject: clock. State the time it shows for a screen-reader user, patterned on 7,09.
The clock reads 9,15
